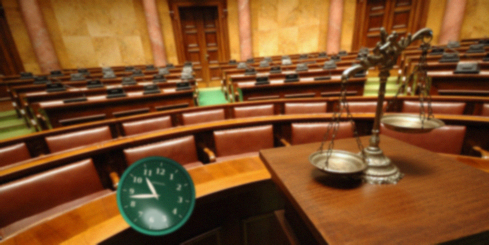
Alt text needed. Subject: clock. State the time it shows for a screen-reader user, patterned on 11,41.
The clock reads 10,43
